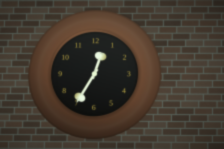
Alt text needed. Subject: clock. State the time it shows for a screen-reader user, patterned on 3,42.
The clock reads 12,35
